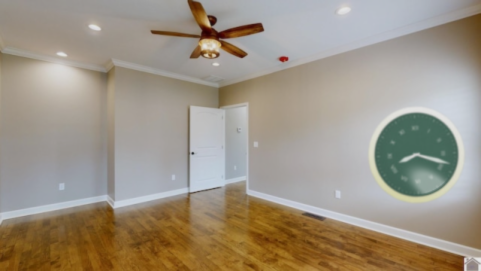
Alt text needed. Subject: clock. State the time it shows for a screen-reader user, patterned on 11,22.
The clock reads 8,18
